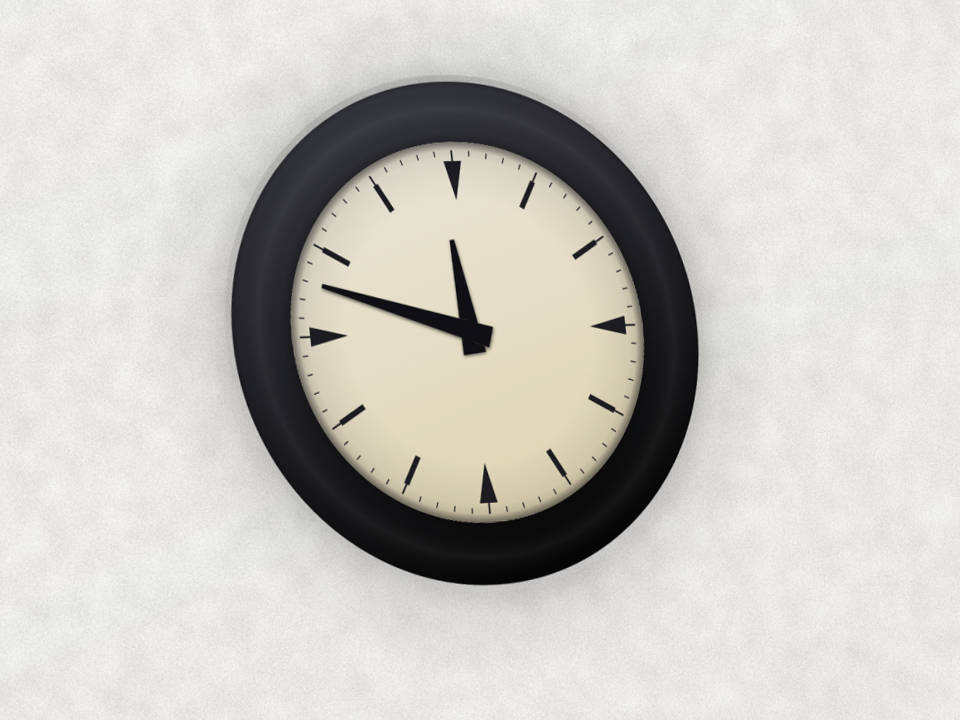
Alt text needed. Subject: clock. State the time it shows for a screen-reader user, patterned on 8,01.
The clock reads 11,48
